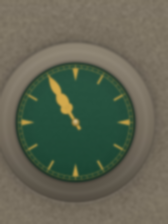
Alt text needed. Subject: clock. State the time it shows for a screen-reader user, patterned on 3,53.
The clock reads 10,55
